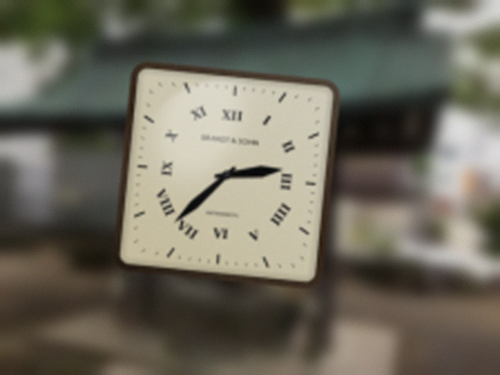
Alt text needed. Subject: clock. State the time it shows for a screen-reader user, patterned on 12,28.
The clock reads 2,37
